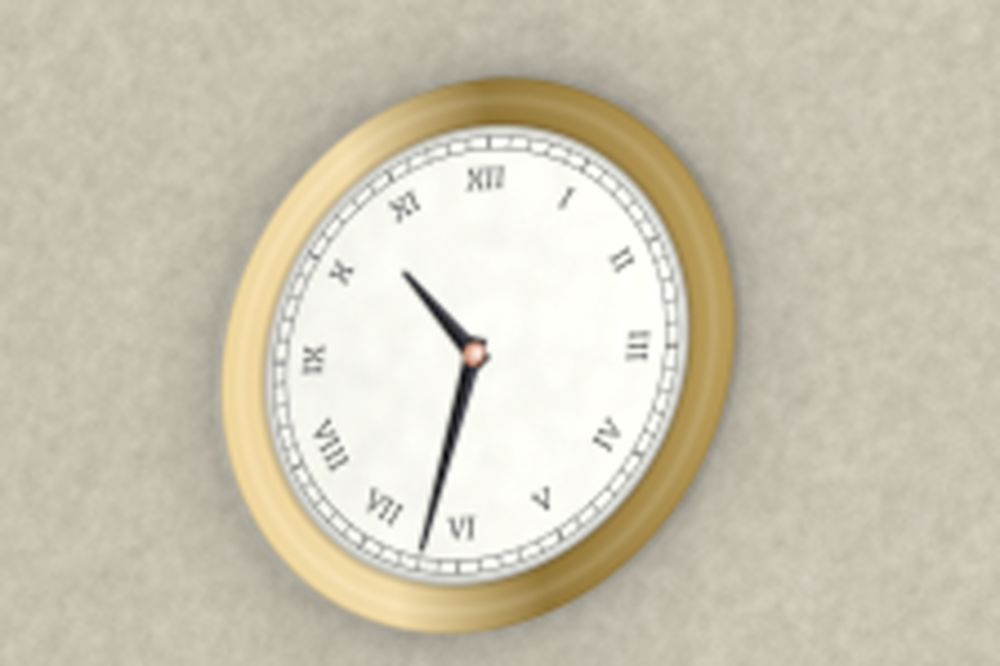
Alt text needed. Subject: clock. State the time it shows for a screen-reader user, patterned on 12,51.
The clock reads 10,32
